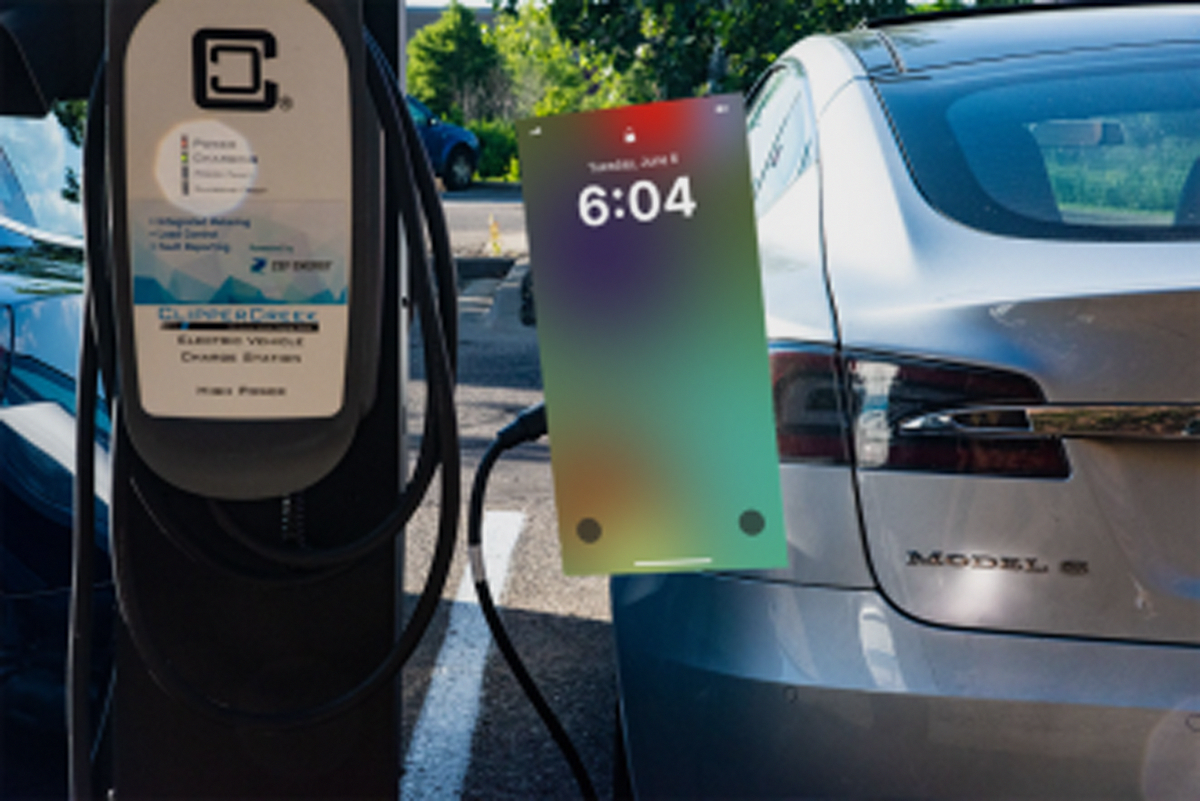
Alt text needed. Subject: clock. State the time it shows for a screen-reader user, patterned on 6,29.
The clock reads 6,04
